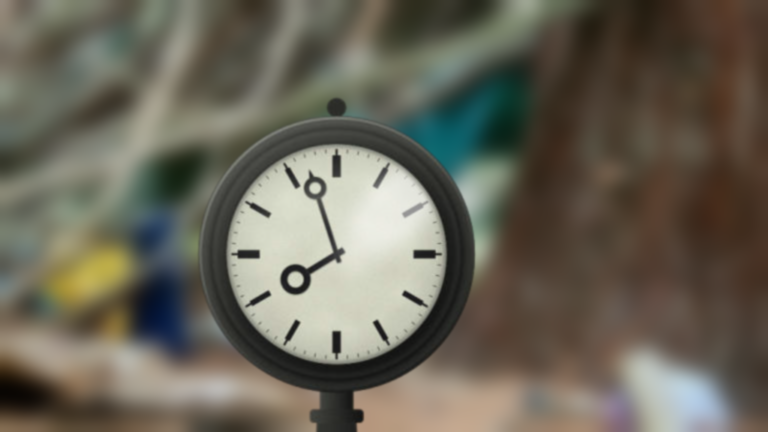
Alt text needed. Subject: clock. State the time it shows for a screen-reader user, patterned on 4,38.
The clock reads 7,57
